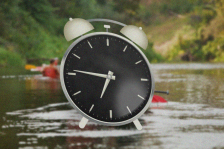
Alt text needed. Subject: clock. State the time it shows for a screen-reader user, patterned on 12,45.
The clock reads 6,46
